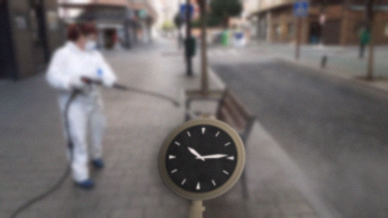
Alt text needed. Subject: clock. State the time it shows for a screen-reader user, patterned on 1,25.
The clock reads 10,14
